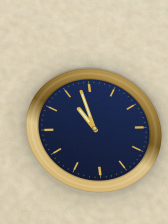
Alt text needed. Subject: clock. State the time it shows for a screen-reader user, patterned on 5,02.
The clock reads 10,58
